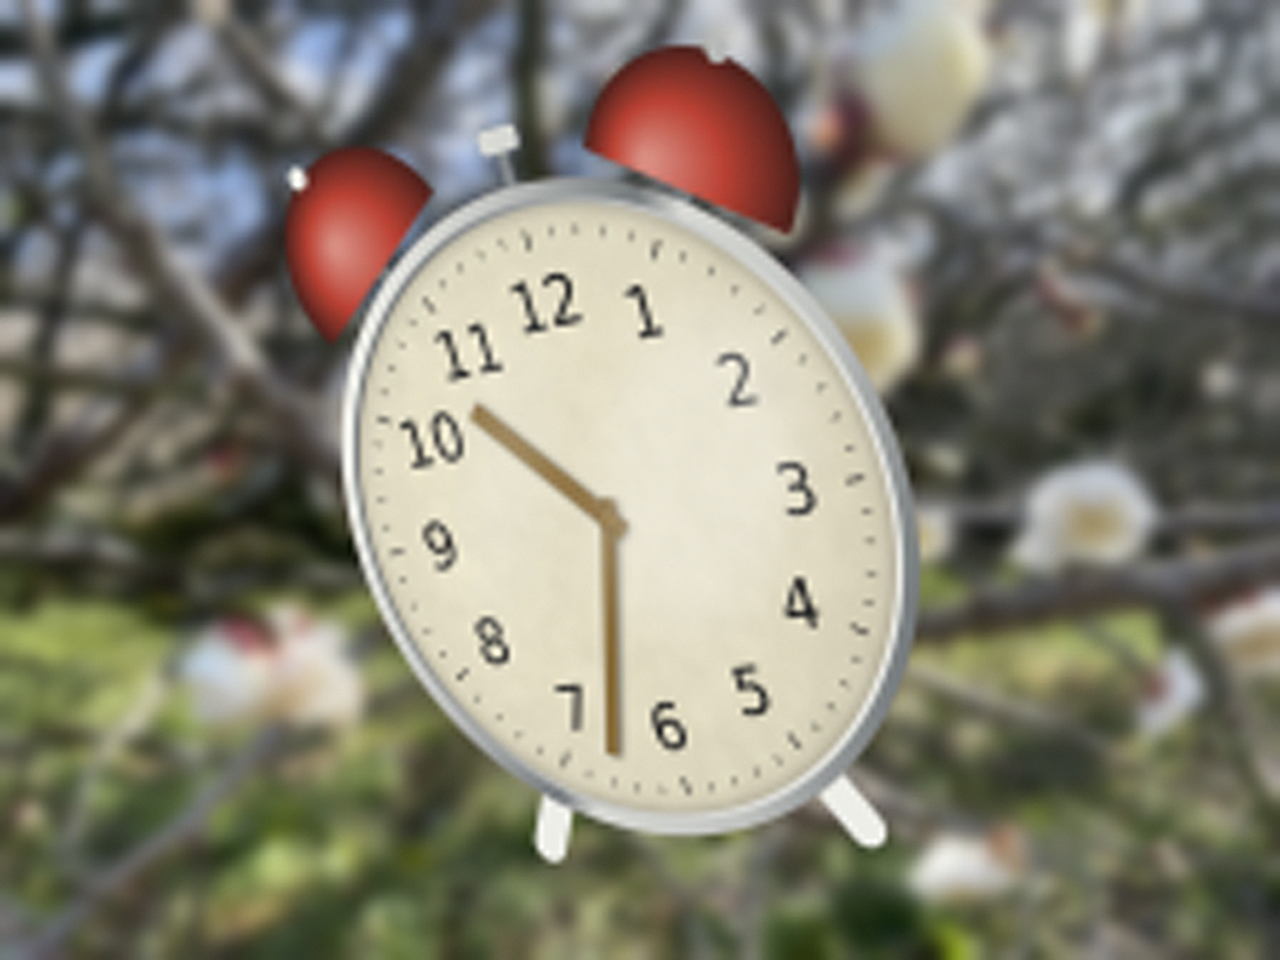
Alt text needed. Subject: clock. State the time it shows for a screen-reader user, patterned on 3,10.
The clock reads 10,33
